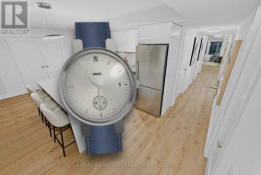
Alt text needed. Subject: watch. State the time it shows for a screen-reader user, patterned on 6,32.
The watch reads 10,30
